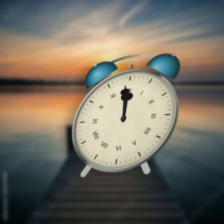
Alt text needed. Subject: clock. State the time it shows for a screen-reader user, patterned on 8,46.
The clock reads 11,59
